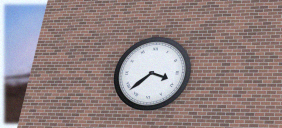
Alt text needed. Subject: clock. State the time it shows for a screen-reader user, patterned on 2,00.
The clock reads 3,38
